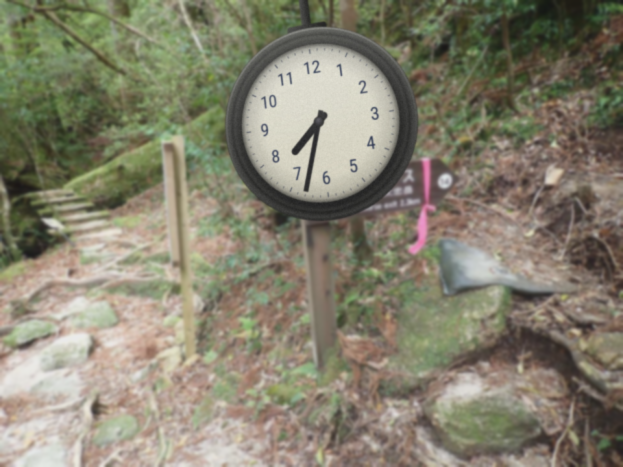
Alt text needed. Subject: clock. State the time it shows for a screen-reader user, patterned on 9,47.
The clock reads 7,33
